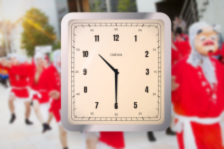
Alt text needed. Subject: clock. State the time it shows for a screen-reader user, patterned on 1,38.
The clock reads 10,30
